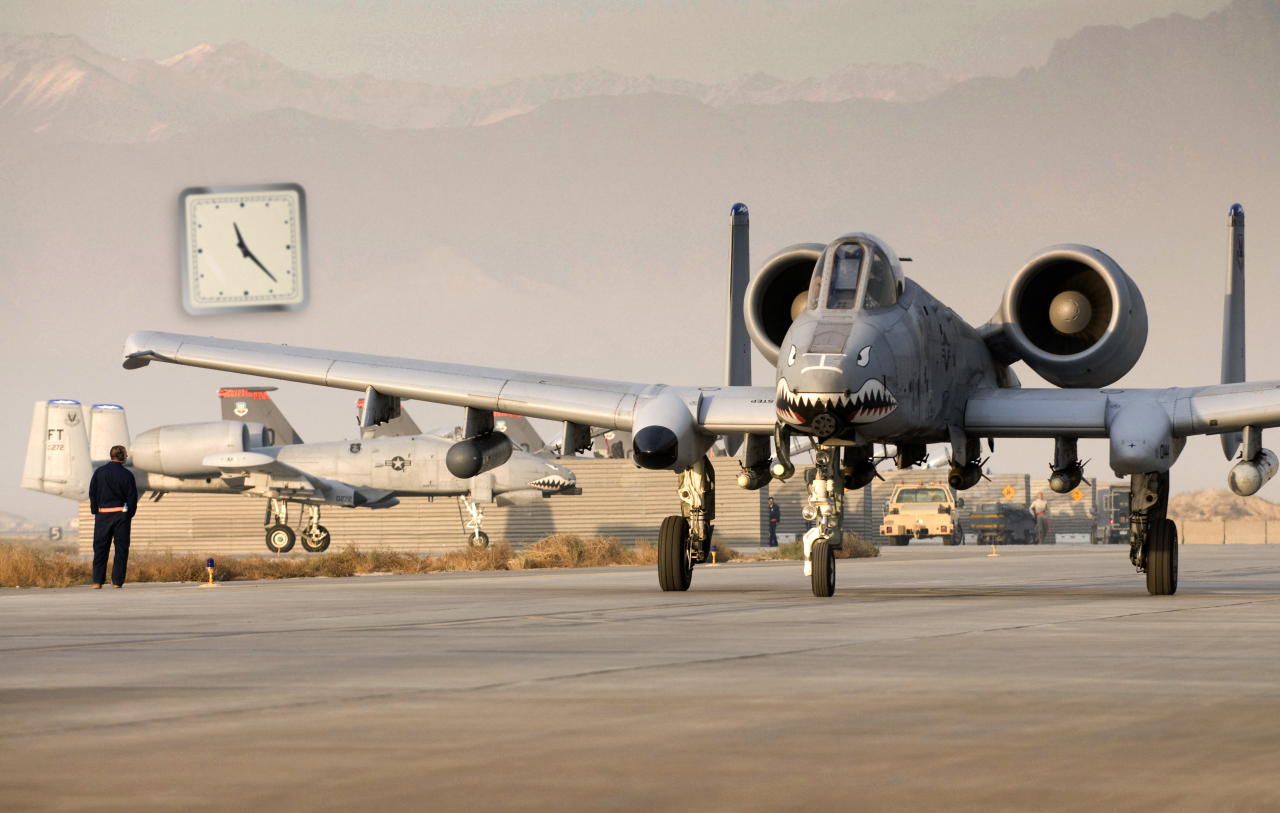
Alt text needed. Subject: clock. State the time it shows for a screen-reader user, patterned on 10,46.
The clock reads 11,23
